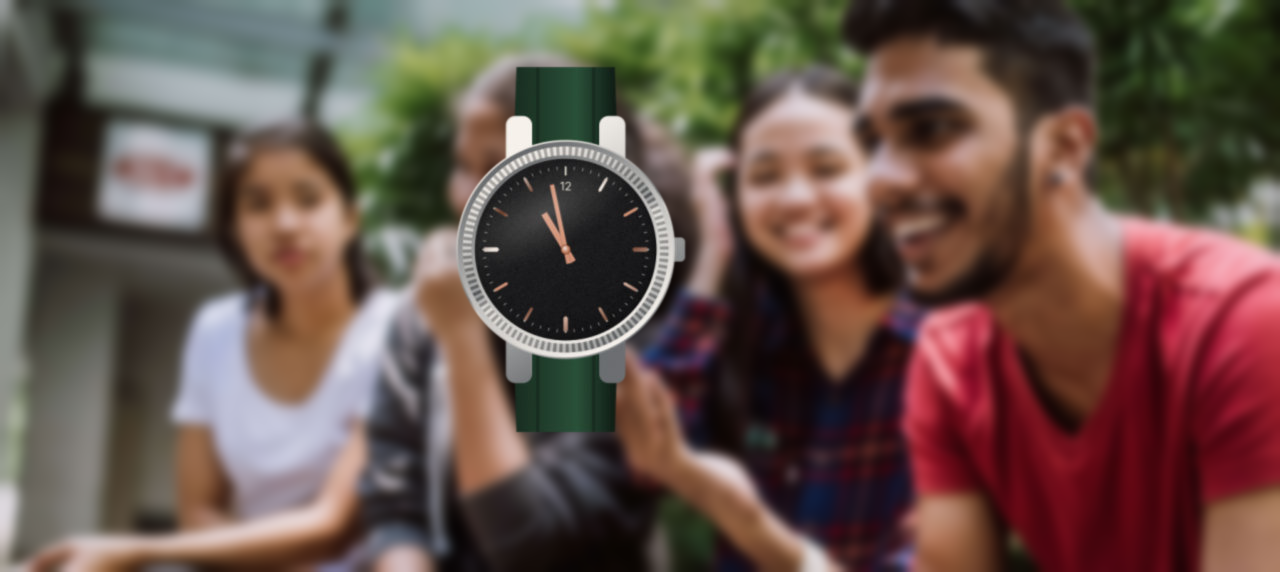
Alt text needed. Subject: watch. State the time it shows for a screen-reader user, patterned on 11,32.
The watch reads 10,58
